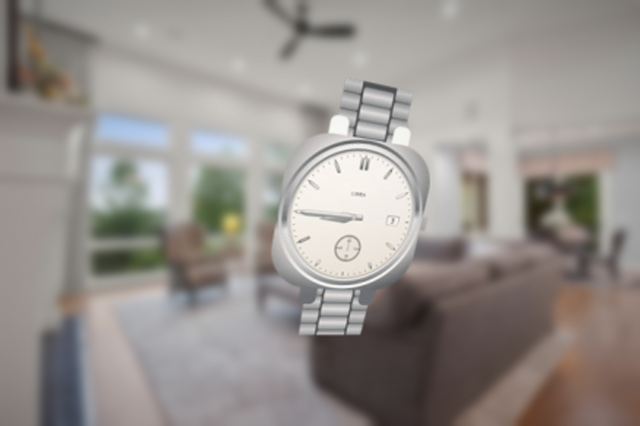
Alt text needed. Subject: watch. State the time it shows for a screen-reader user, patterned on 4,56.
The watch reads 8,45
